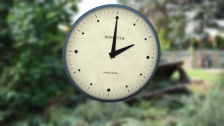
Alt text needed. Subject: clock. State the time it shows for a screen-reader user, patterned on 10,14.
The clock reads 2,00
